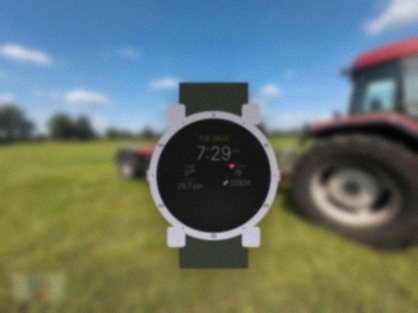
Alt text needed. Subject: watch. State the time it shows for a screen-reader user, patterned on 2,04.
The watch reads 7,29
